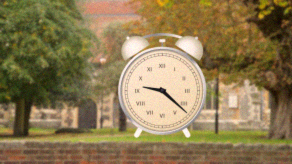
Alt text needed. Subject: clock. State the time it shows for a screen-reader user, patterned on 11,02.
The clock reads 9,22
